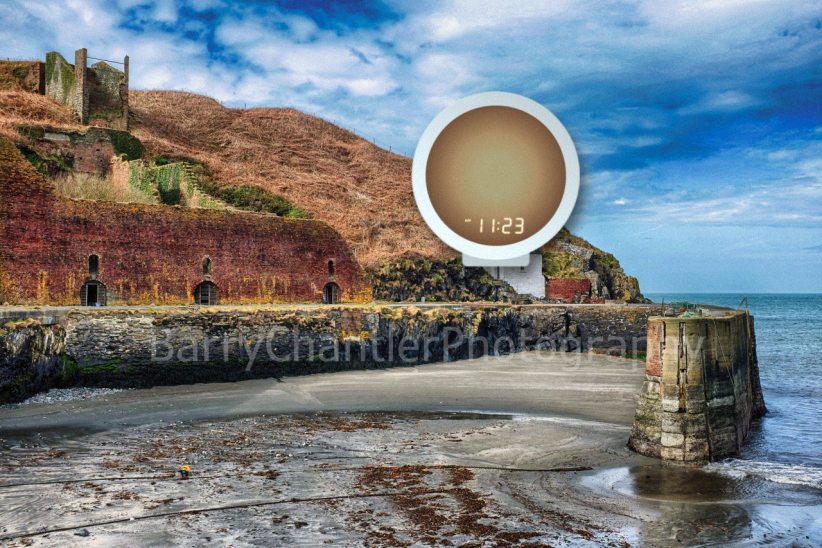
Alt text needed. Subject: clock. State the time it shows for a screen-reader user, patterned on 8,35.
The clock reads 11,23
